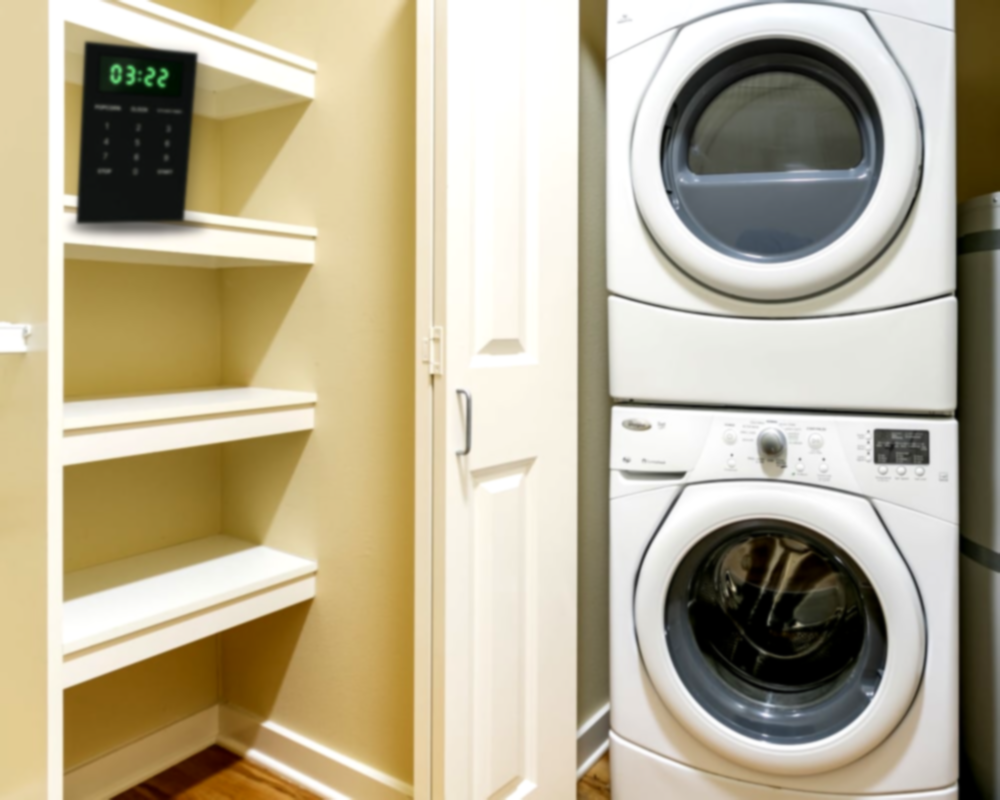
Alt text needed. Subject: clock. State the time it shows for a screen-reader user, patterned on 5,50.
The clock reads 3,22
